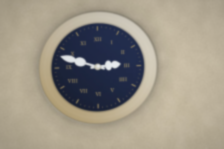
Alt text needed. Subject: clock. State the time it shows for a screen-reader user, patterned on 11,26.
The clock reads 2,48
